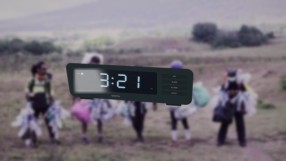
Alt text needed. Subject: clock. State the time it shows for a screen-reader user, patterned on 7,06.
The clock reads 3,21
